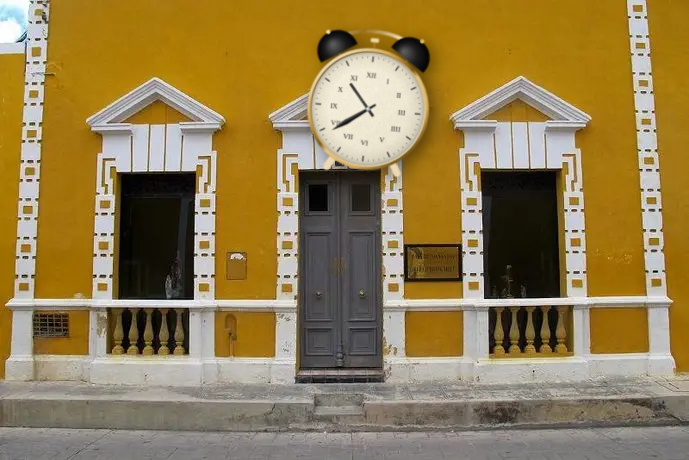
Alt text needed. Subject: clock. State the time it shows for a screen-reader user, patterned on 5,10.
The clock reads 10,39
